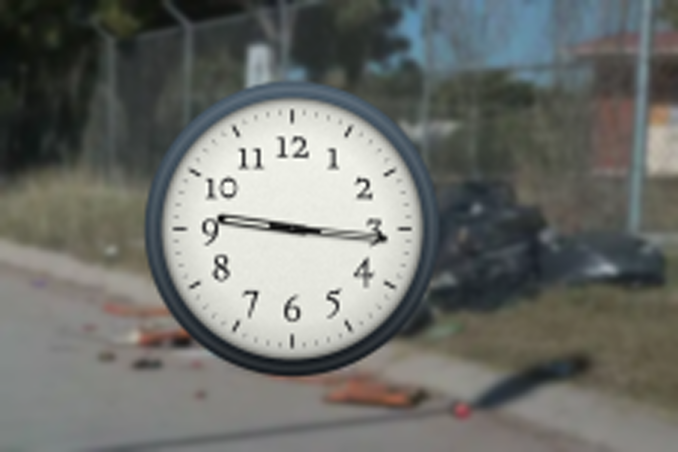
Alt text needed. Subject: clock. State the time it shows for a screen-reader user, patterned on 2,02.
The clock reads 9,16
